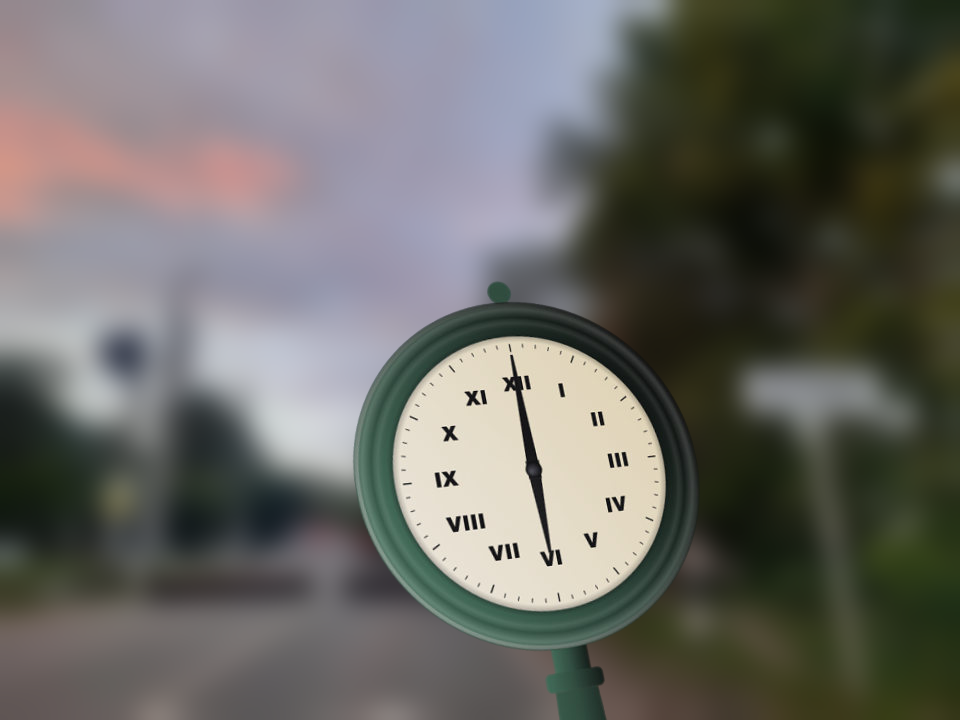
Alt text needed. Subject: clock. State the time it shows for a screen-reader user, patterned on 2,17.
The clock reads 6,00
